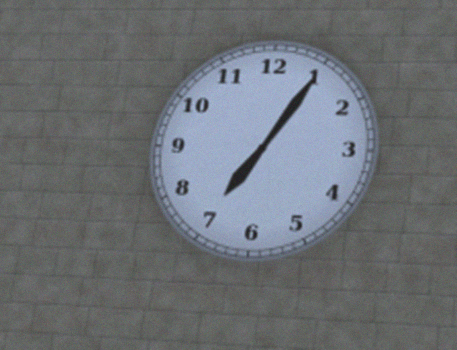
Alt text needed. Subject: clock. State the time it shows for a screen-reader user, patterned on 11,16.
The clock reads 7,05
